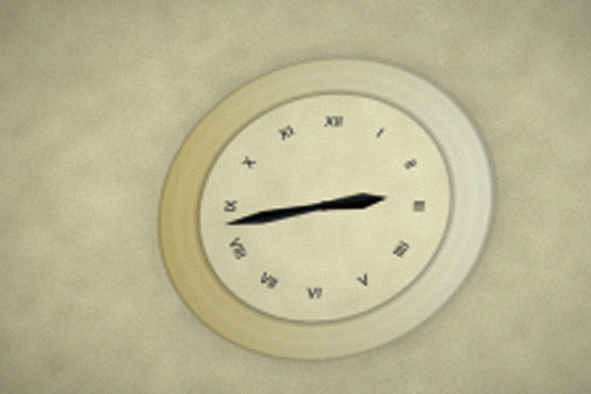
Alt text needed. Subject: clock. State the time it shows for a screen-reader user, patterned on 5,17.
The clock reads 2,43
